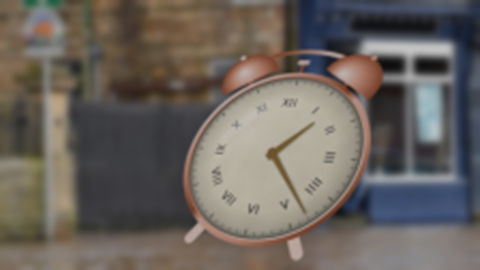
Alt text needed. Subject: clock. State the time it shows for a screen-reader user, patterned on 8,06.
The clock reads 1,23
